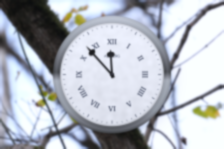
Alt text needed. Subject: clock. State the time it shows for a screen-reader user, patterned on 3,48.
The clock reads 11,53
